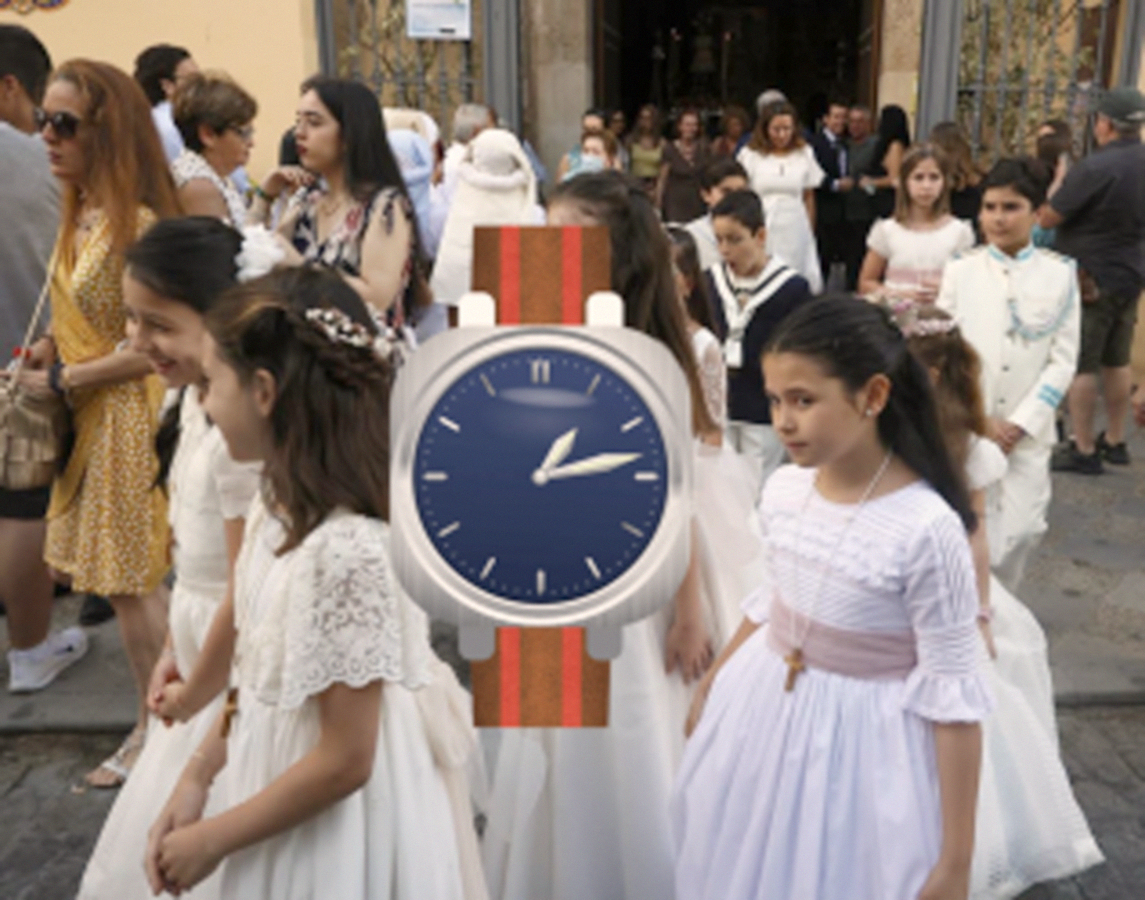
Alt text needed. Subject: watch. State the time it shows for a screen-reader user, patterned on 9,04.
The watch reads 1,13
